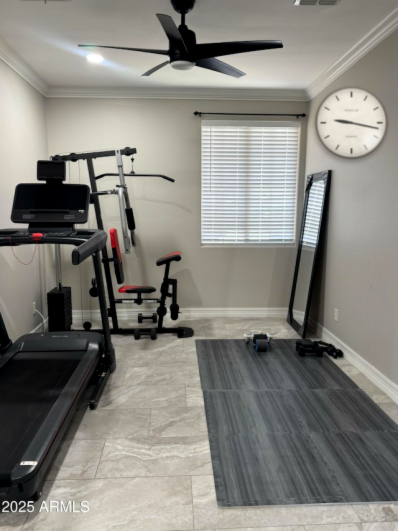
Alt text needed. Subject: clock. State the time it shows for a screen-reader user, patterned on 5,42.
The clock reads 9,17
